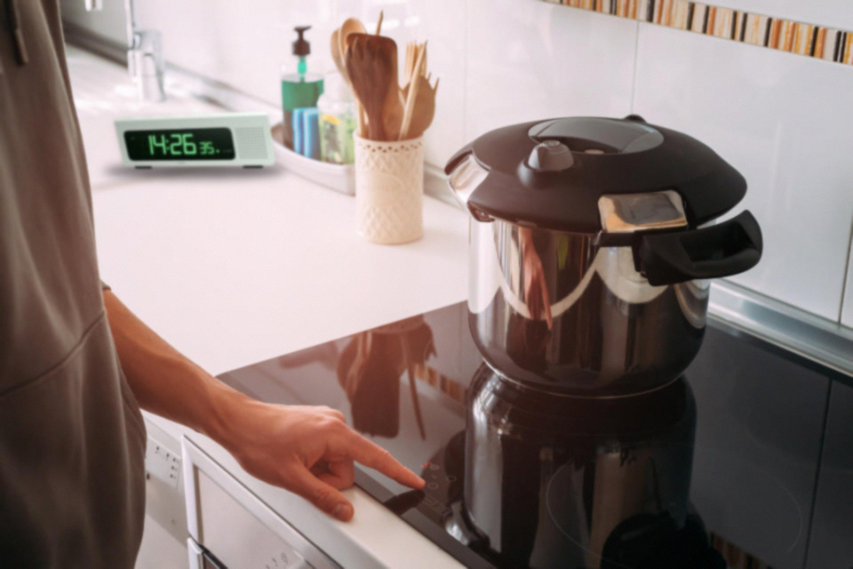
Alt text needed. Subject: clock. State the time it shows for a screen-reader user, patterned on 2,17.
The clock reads 14,26
